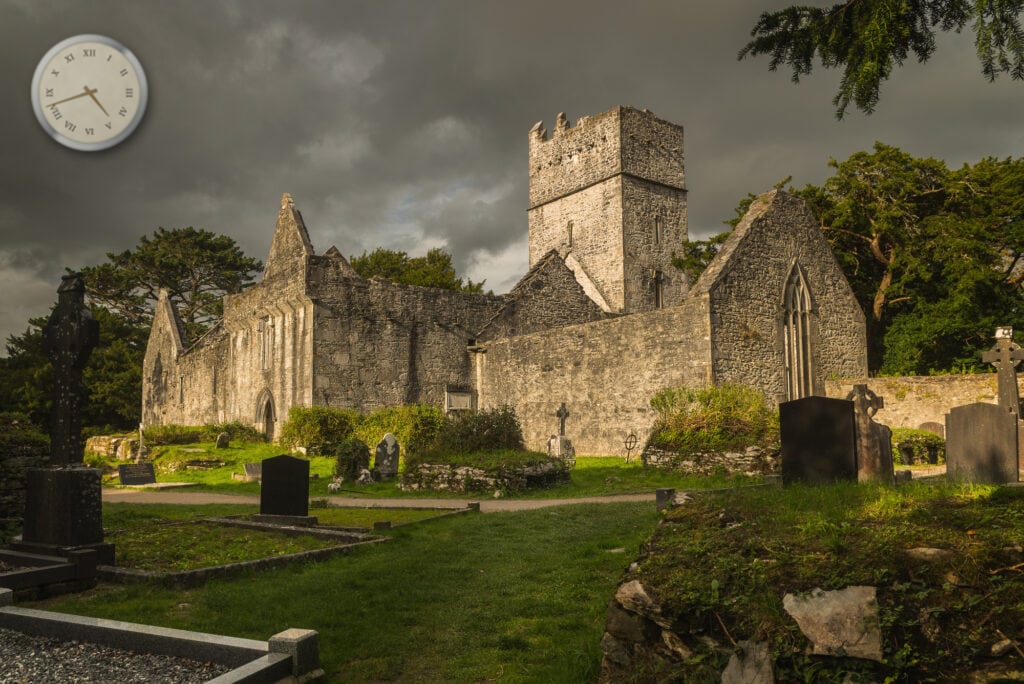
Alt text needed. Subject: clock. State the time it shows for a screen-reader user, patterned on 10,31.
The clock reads 4,42
